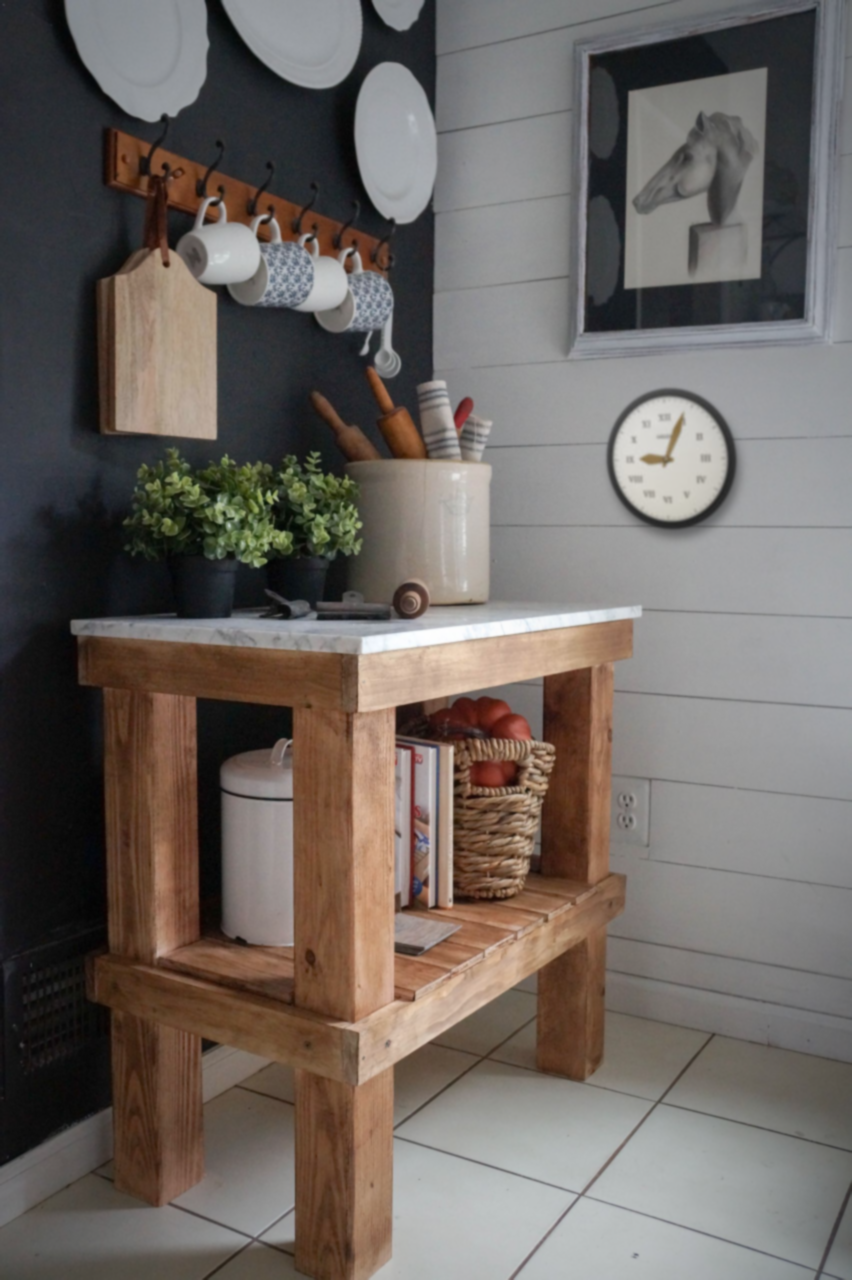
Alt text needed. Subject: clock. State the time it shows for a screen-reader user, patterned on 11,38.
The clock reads 9,04
